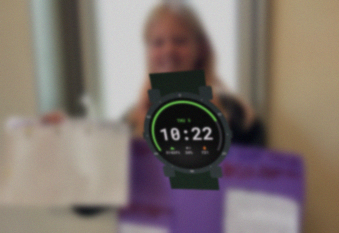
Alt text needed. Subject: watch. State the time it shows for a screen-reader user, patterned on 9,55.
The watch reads 10,22
